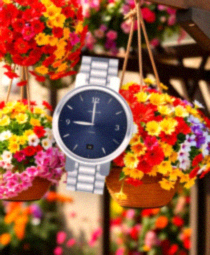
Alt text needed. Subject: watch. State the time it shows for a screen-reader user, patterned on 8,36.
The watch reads 9,00
